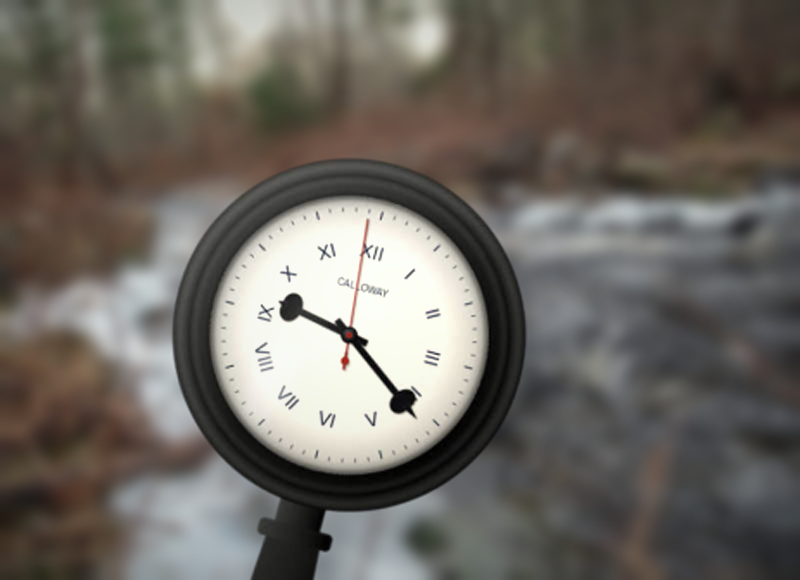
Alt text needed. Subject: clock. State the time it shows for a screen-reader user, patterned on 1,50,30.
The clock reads 9,20,59
